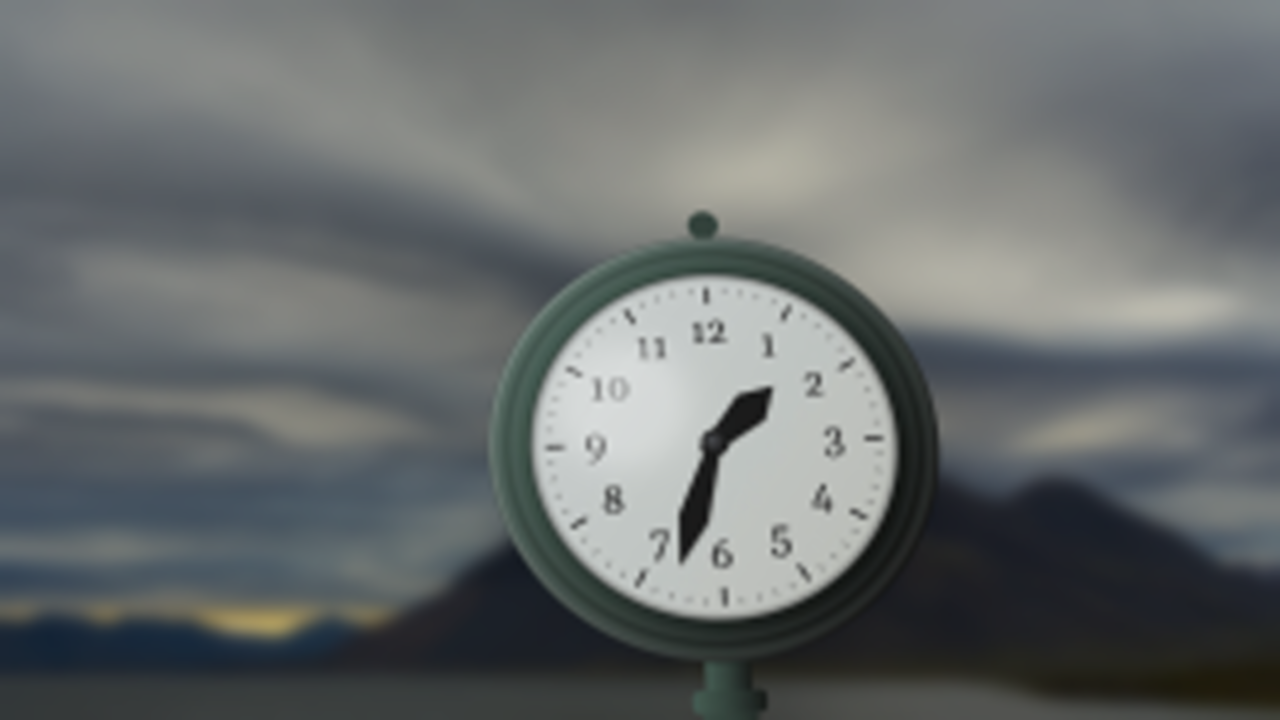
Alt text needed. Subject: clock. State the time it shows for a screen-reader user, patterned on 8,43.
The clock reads 1,33
